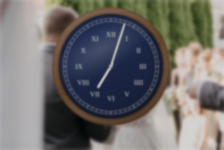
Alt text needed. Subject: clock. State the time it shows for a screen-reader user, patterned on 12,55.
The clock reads 7,03
